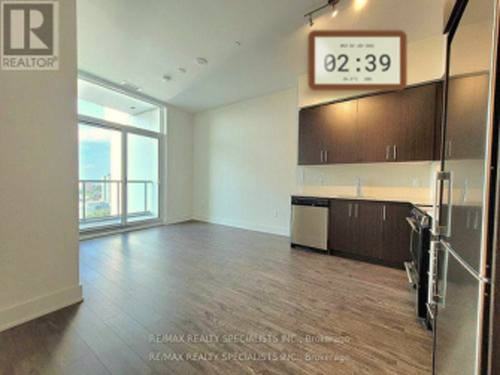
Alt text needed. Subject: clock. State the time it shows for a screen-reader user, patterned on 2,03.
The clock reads 2,39
